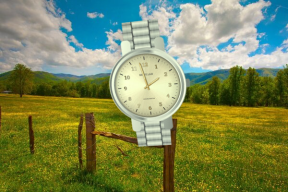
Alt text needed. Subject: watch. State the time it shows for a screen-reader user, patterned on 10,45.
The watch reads 1,58
